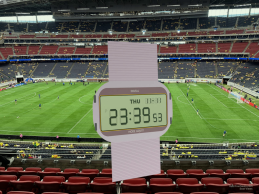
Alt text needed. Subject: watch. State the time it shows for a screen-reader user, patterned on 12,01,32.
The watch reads 23,39,53
